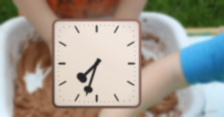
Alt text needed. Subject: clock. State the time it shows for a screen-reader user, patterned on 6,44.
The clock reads 7,33
